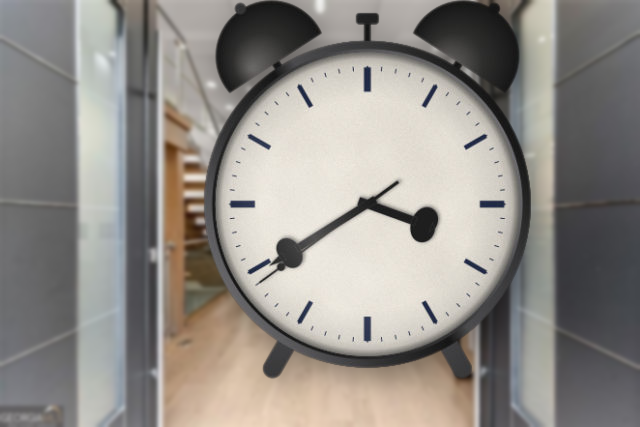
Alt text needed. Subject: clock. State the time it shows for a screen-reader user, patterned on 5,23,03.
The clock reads 3,39,39
